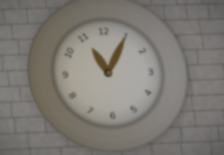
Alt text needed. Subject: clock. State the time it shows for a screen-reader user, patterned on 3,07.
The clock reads 11,05
